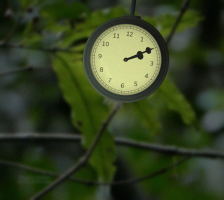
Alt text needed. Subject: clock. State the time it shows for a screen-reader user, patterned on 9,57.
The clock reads 2,10
